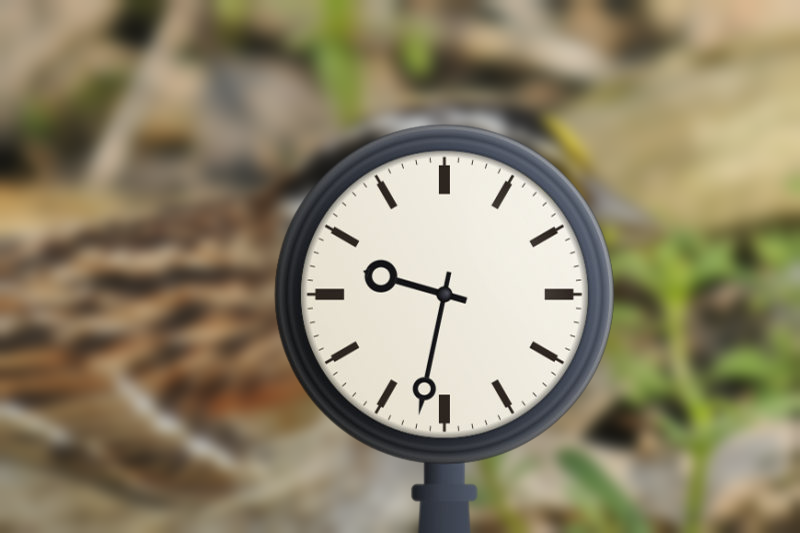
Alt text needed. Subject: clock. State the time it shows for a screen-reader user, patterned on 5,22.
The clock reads 9,32
